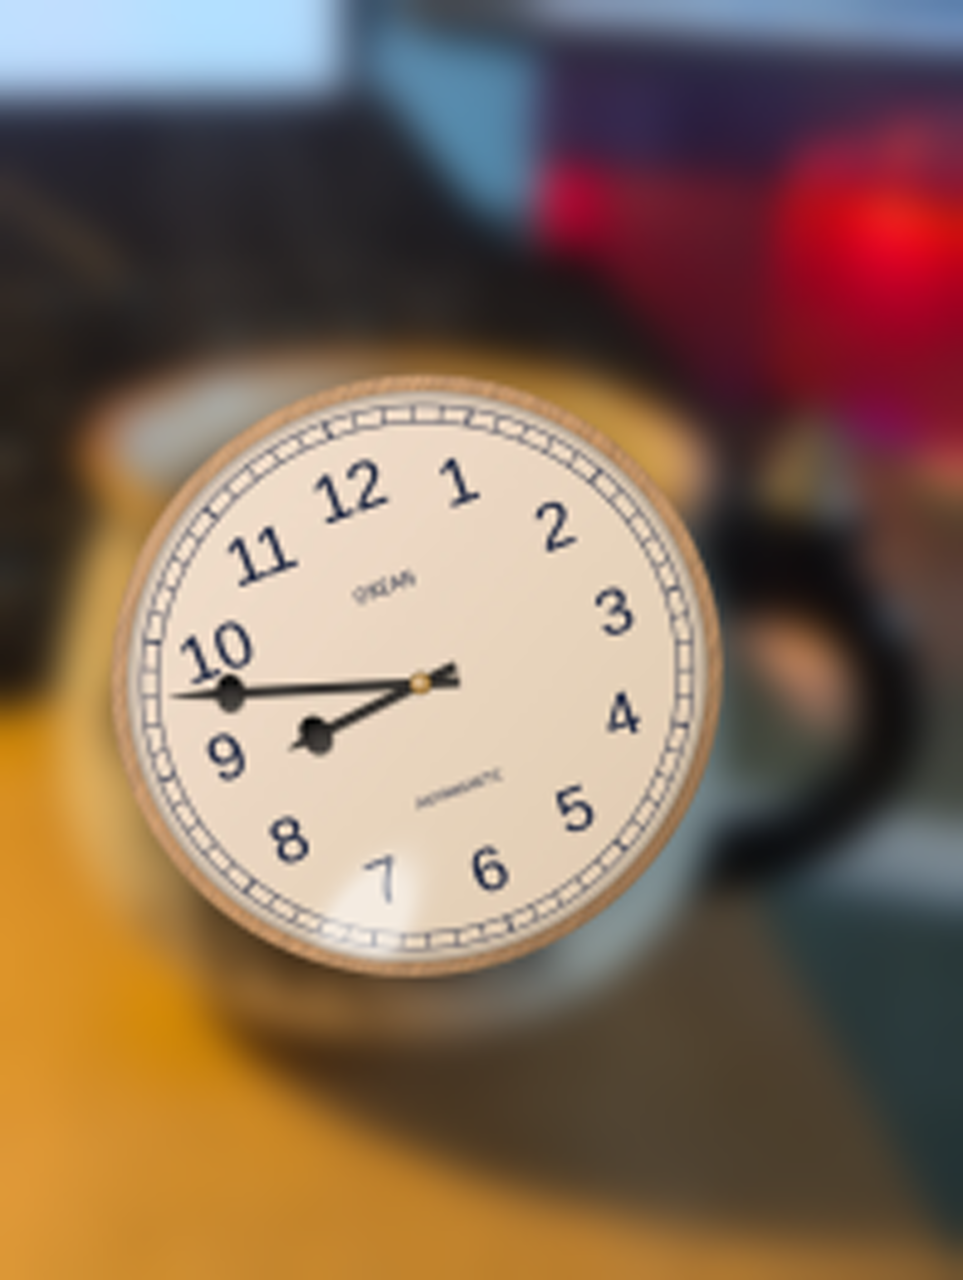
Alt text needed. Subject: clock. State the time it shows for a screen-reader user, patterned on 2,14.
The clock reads 8,48
